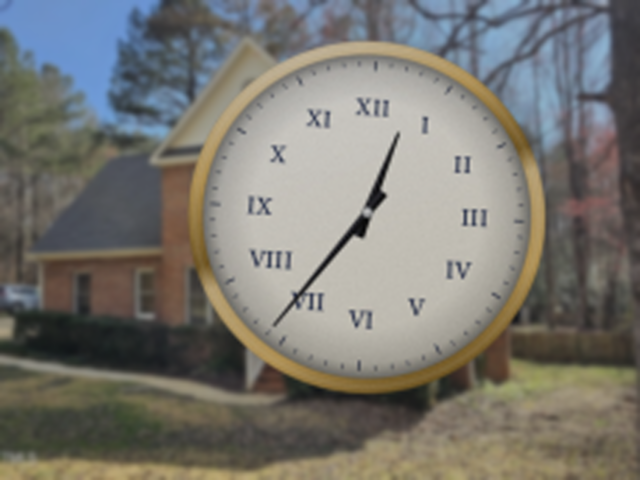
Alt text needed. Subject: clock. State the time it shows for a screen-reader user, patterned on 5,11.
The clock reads 12,36
